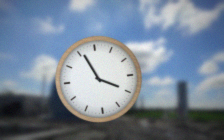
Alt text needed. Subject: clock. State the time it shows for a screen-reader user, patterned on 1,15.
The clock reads 3,56
